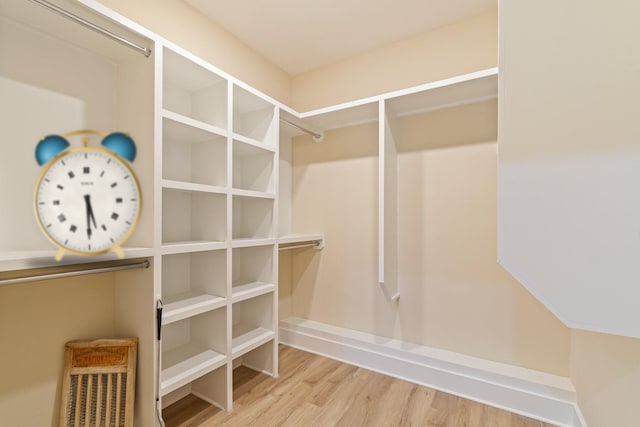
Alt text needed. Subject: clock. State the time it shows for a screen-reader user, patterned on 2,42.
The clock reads 5,30
